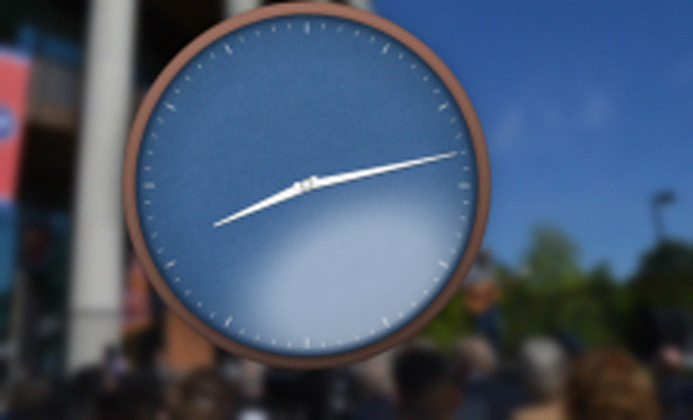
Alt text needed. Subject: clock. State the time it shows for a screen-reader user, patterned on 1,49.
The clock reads 8,13
